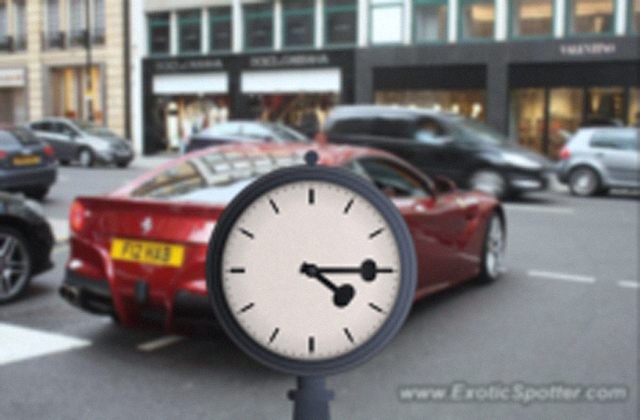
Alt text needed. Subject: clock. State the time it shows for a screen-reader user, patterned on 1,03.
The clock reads 4,15
